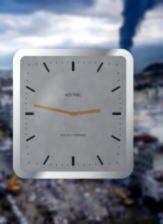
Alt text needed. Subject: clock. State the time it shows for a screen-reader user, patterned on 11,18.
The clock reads 2,47
